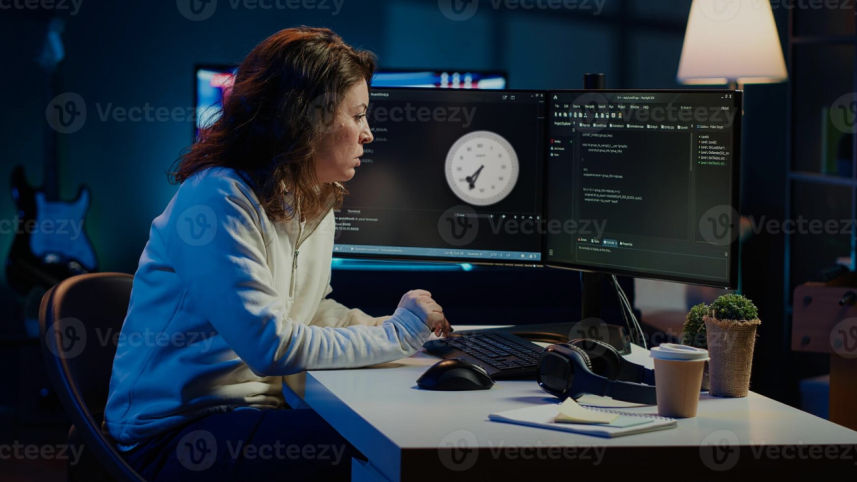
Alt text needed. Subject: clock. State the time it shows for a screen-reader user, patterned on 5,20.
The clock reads 7,35
